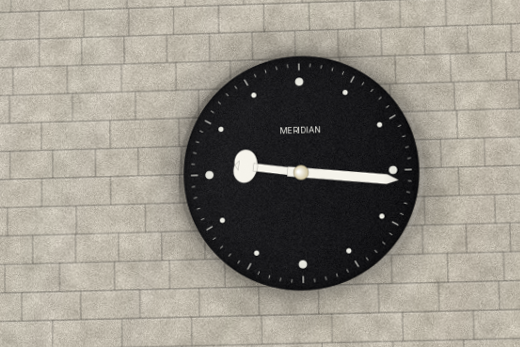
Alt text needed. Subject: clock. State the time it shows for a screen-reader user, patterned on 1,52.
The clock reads 9,16
